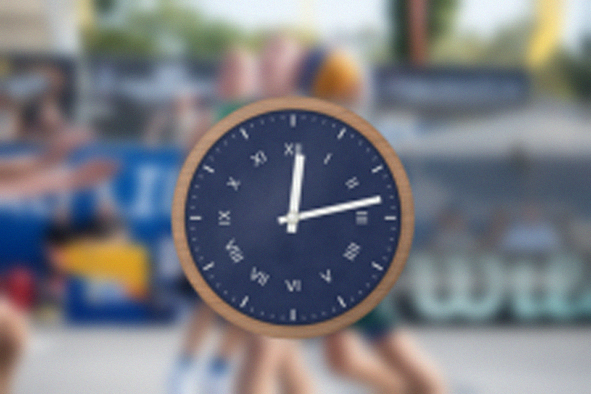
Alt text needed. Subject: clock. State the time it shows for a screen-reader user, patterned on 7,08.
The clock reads 12,13
